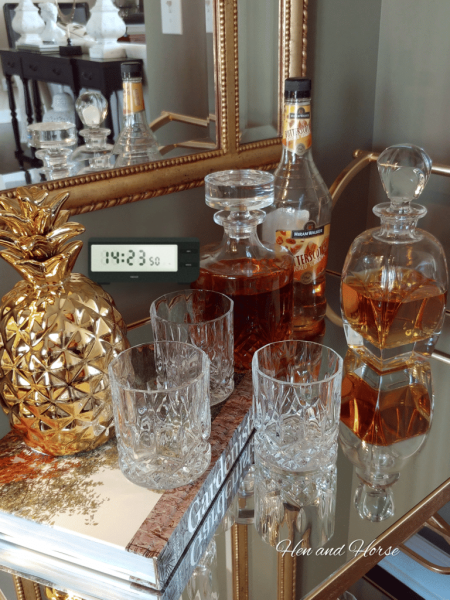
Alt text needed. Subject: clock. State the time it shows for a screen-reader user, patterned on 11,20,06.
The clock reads 14,23,50
